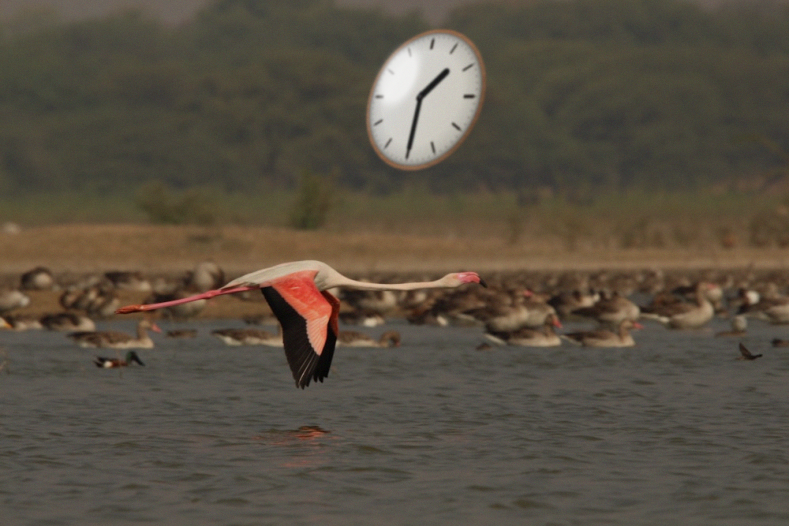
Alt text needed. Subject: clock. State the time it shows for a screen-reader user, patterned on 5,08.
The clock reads 1,30
